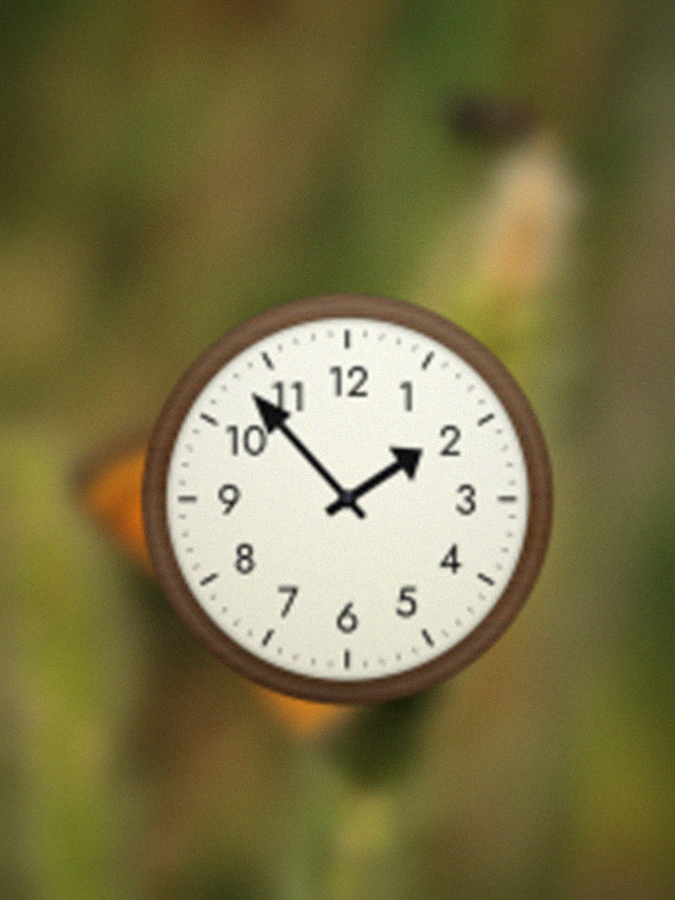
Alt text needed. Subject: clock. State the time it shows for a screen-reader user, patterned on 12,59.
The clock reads 1,53
